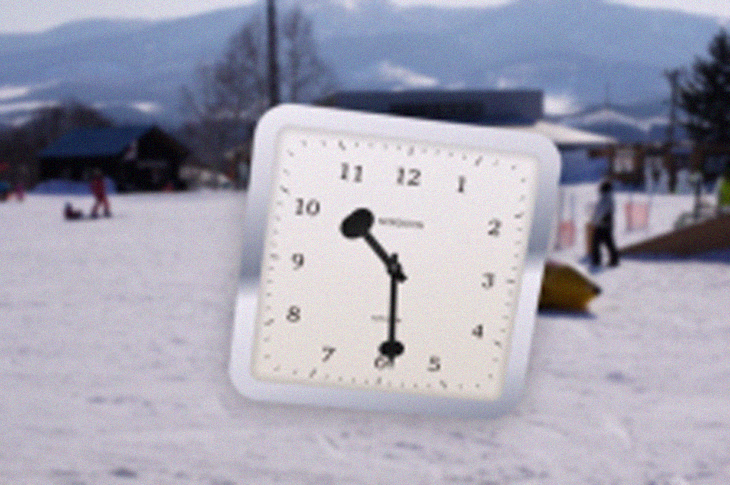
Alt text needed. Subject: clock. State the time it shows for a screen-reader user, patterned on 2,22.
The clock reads 10,29
